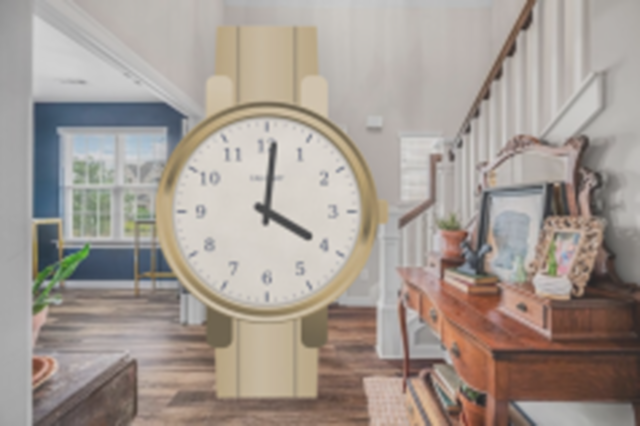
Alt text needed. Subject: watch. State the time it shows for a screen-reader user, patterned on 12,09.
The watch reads 4,01
